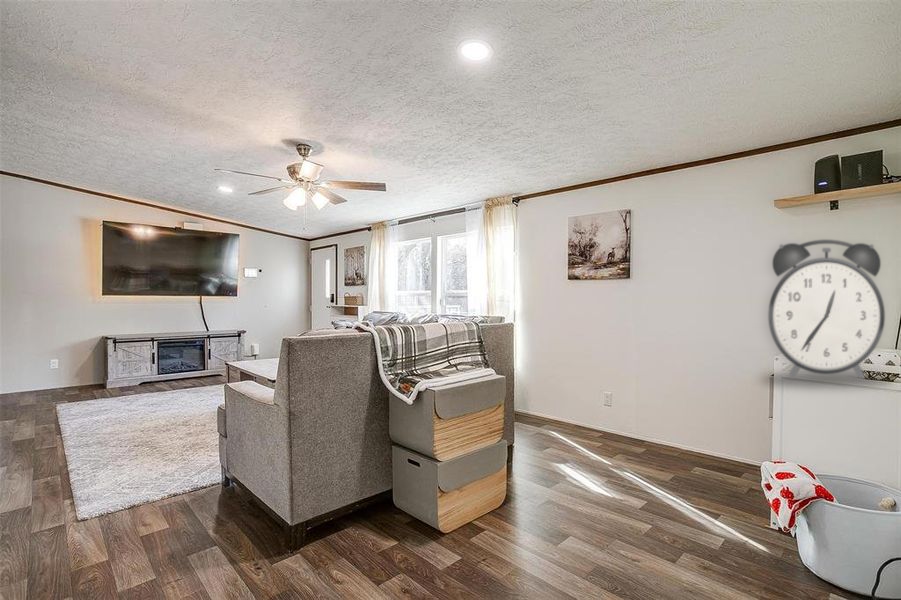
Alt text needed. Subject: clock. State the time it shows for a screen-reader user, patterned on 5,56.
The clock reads 12,36
